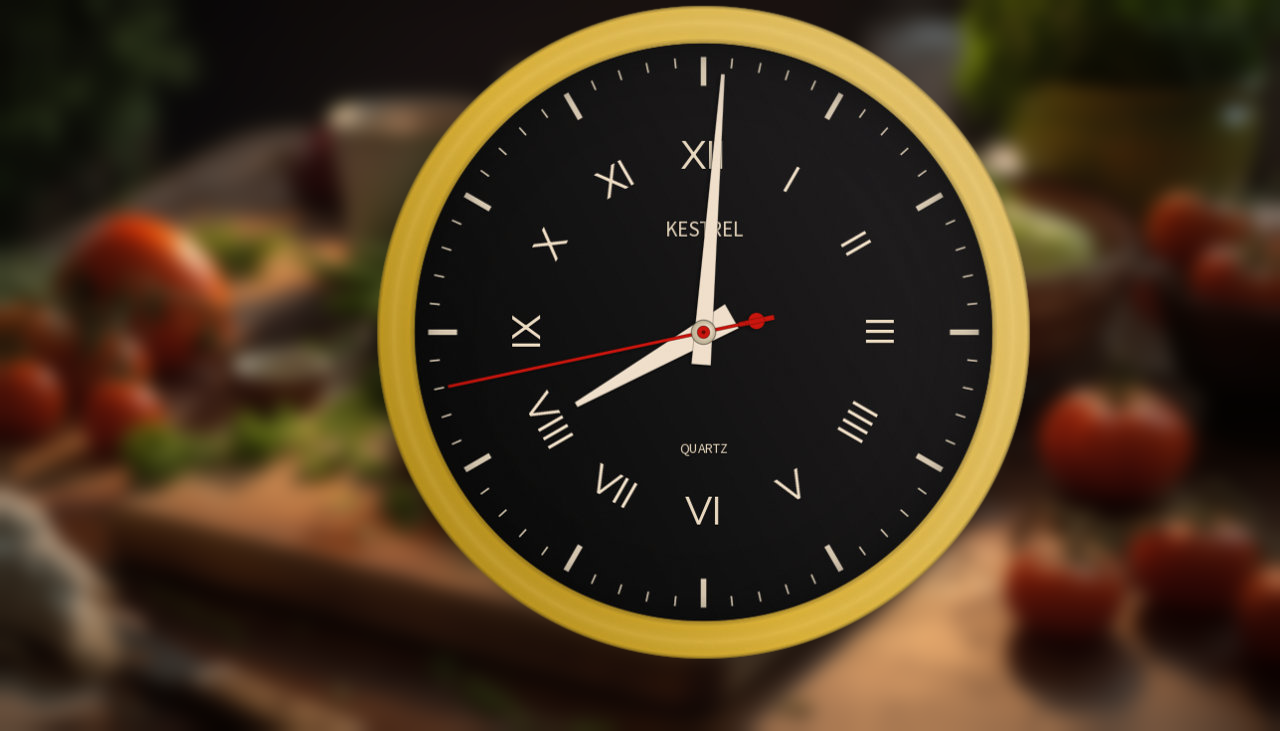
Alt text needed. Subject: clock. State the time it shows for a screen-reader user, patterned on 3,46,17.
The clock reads 8,00,43
